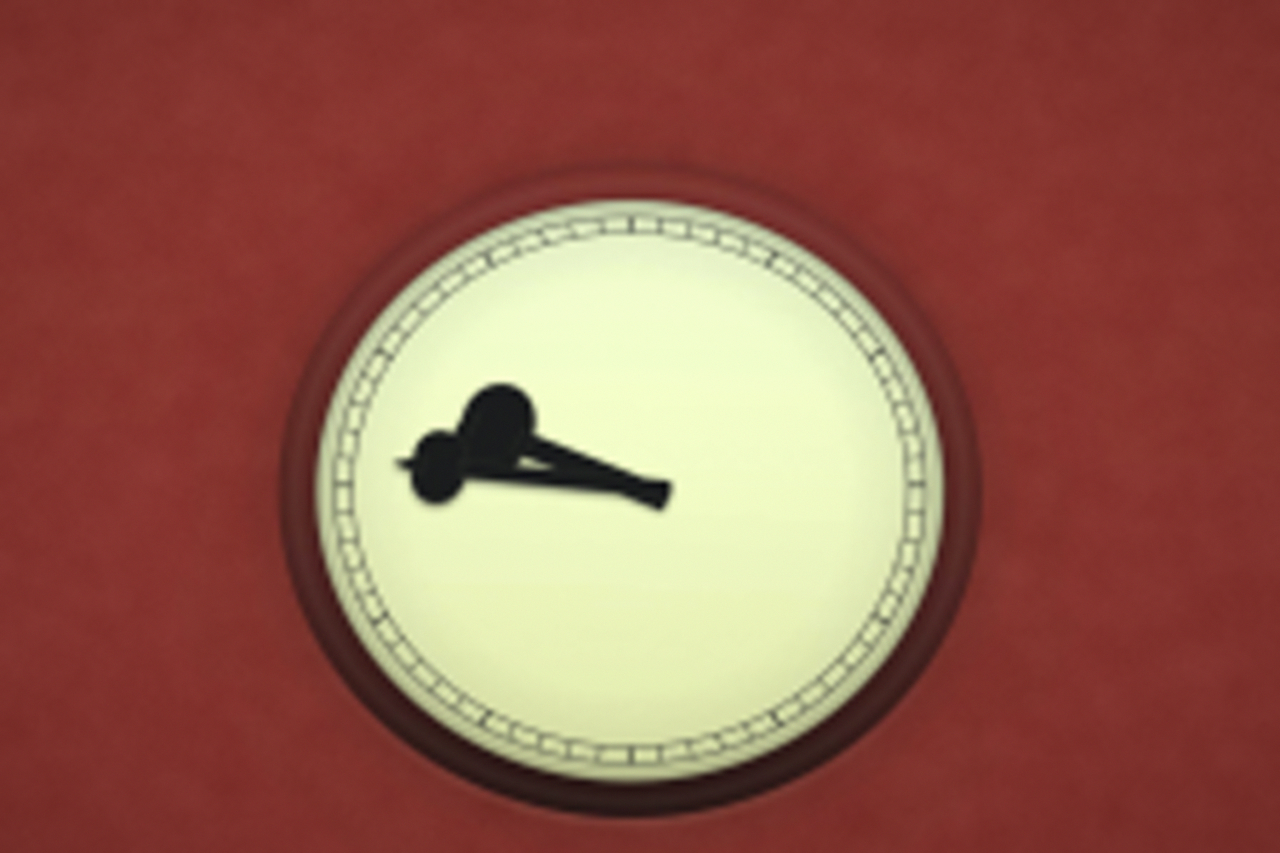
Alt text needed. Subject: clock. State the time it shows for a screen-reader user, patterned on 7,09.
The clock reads 9,46
